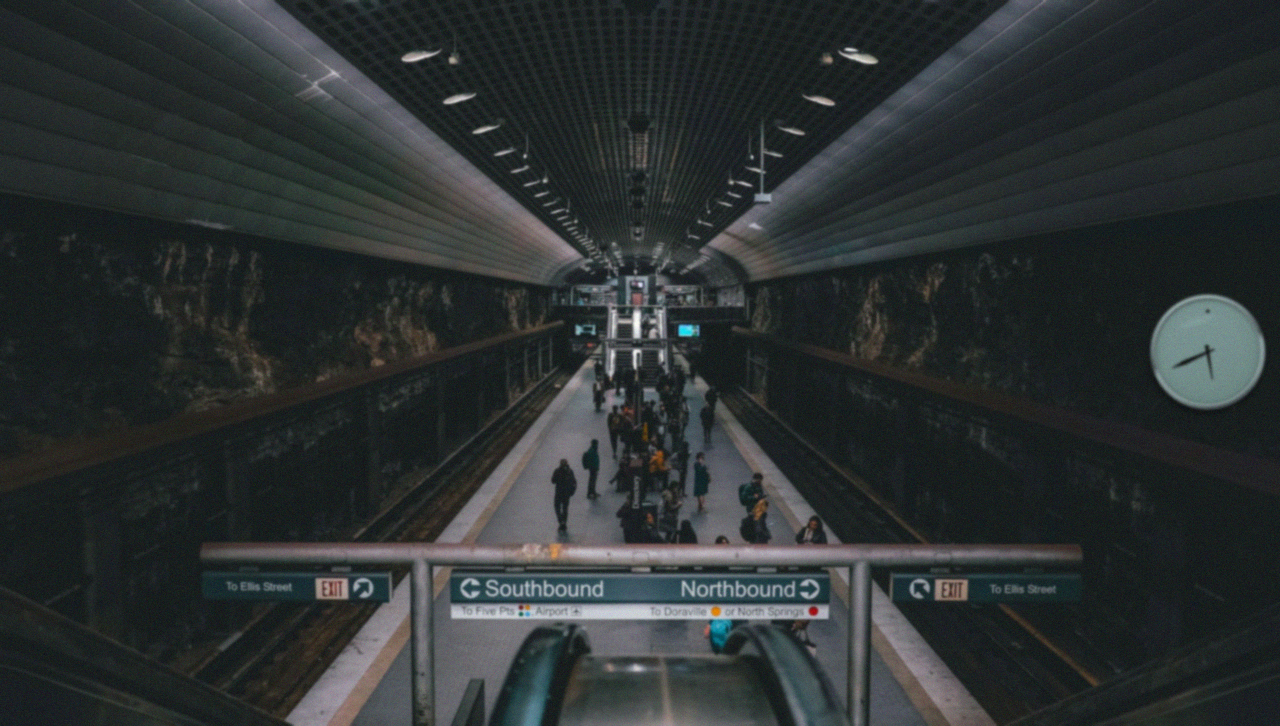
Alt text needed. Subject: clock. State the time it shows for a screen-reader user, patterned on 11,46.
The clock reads 5,41
